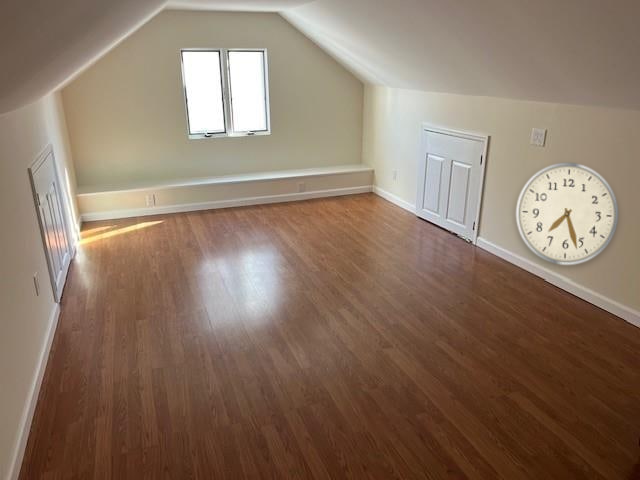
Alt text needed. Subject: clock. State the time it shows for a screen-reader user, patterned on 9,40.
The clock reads 7,27
